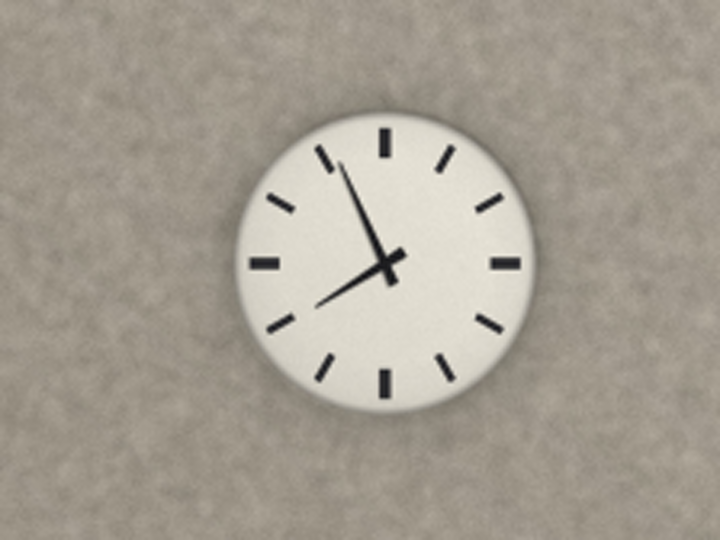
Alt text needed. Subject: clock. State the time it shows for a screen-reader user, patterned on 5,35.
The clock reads 7,56
